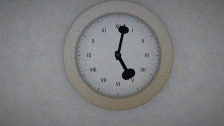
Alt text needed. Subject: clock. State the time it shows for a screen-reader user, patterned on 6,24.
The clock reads 5,02
